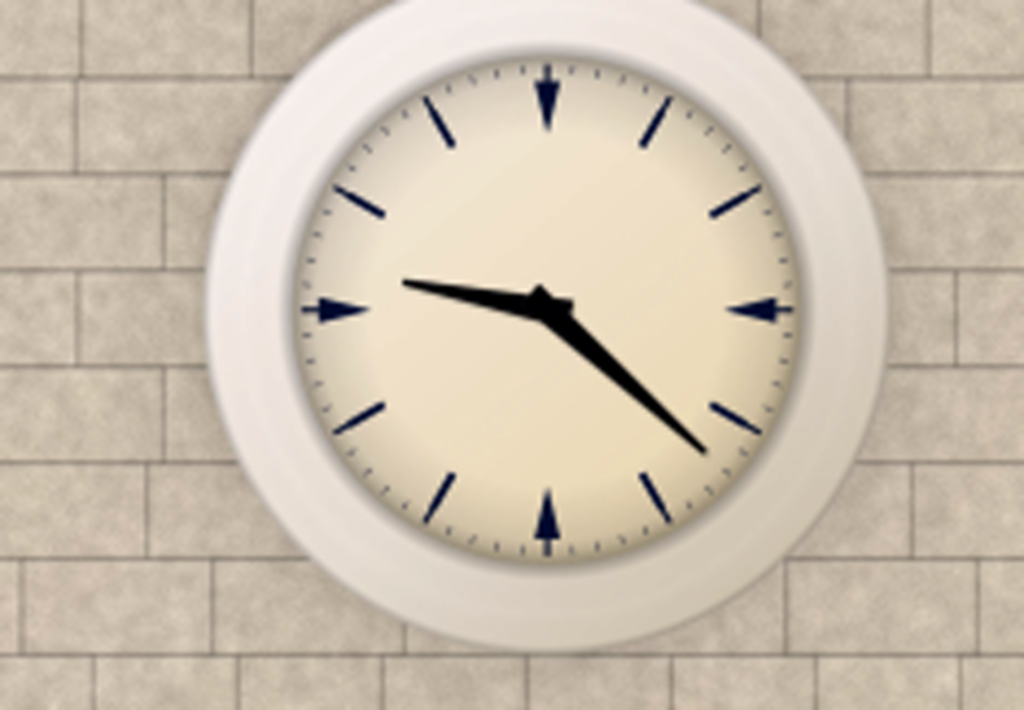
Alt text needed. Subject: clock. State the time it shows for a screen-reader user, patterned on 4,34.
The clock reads 9,22
